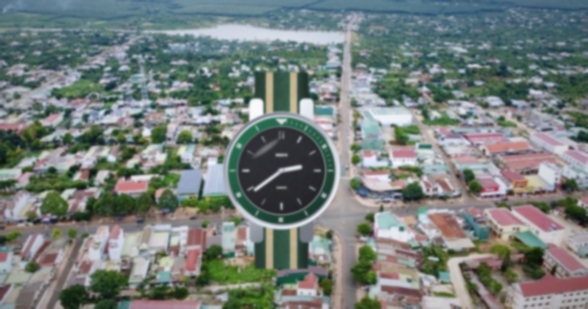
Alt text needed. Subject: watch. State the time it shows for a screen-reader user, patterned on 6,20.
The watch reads 2,39
